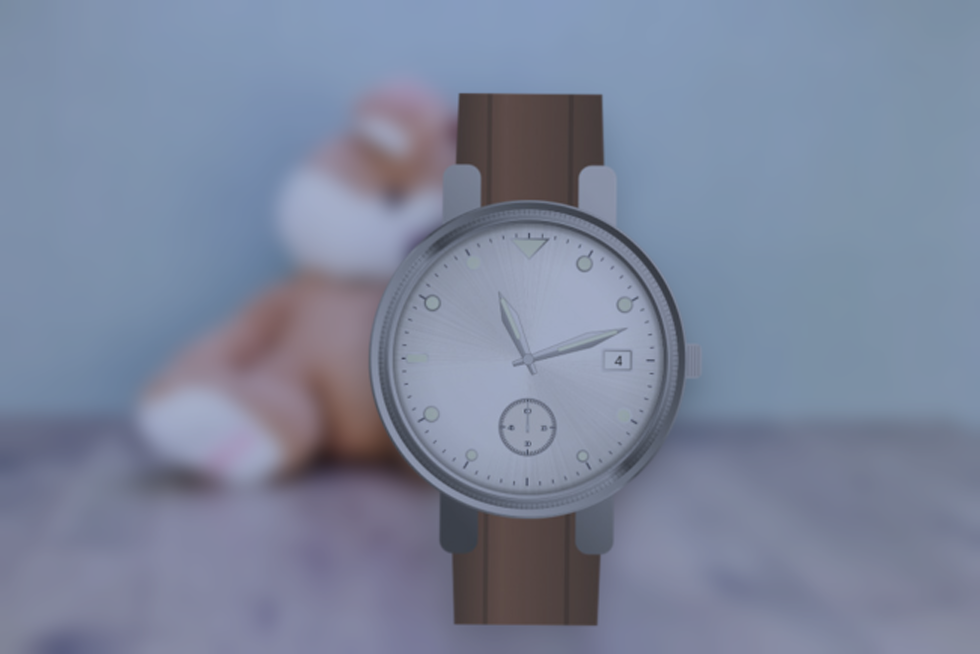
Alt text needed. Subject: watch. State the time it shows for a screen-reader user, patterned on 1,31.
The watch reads 11,12
